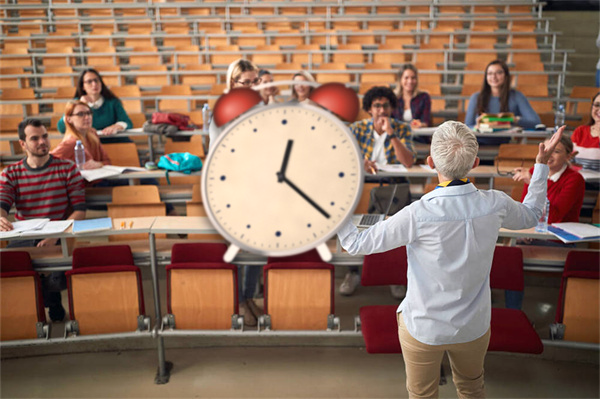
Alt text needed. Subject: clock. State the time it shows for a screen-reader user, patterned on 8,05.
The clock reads 12,22
